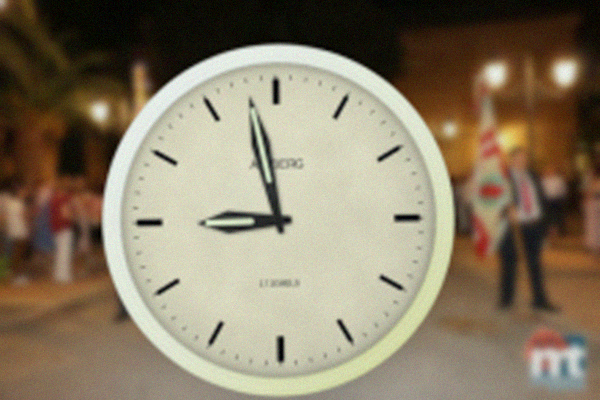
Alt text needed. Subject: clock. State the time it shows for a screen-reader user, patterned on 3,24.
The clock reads 8,58
